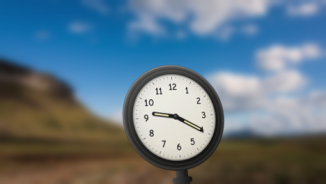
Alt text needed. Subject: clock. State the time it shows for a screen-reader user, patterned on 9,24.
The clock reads 9,20
